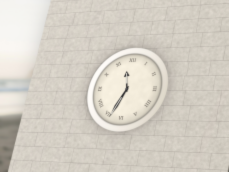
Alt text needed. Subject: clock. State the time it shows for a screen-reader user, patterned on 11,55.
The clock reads 11,34
